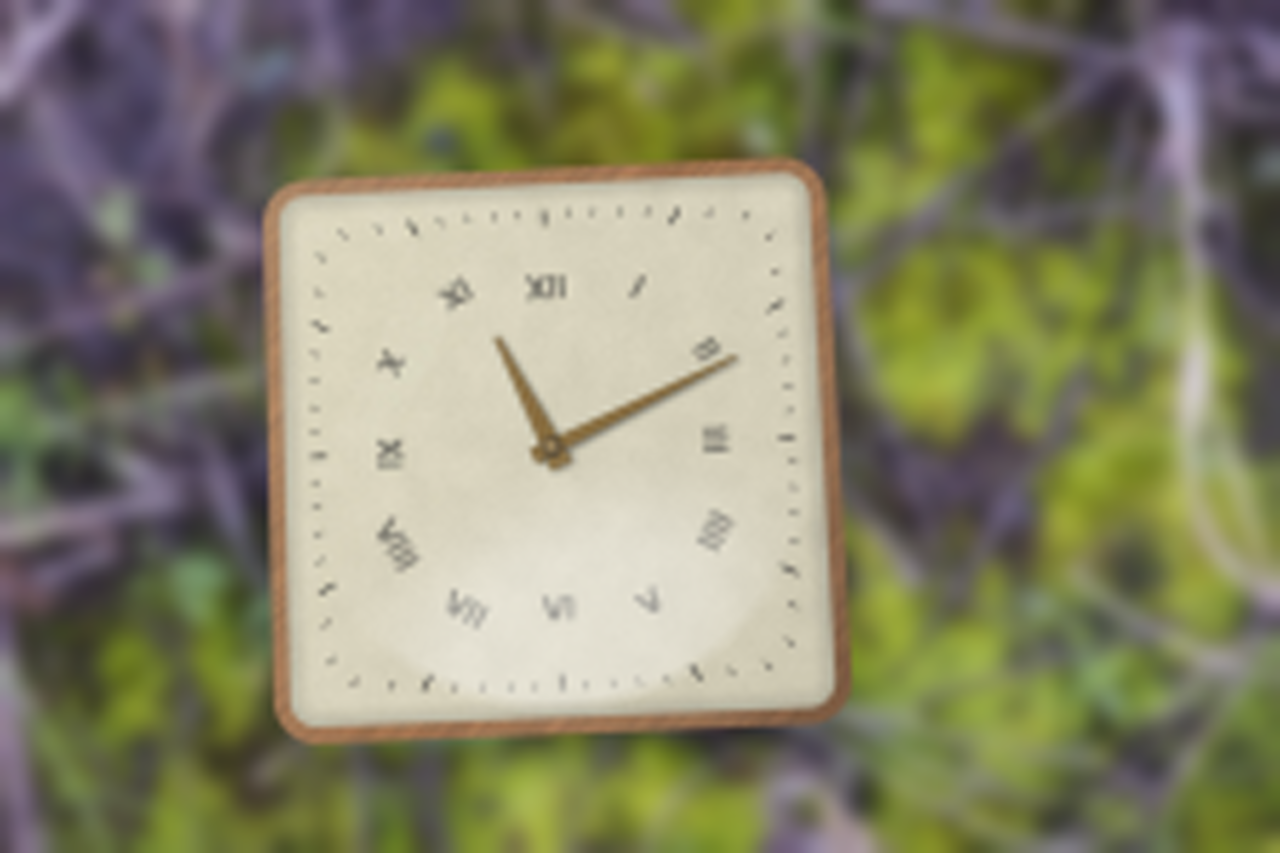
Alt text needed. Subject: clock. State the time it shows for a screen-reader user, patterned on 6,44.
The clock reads 11,11
